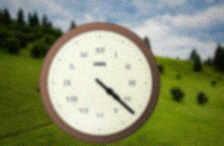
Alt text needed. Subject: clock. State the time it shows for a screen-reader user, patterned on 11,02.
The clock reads 4,22
